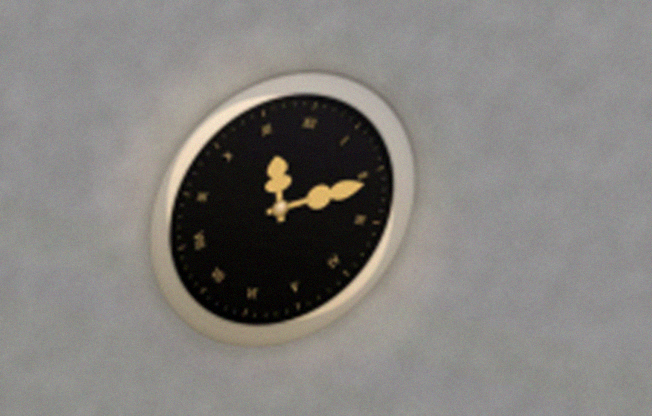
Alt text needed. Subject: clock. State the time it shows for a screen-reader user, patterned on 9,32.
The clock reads 11,11
